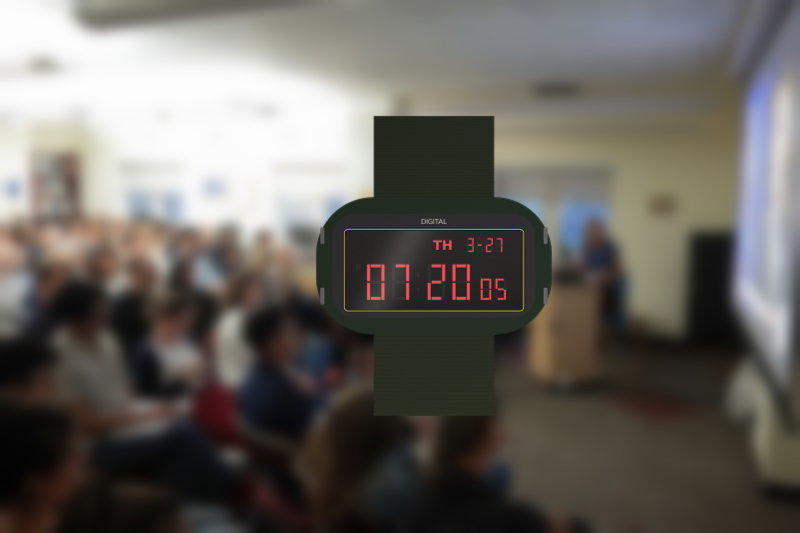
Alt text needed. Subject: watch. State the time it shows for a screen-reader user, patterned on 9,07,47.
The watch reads 7,20,05
